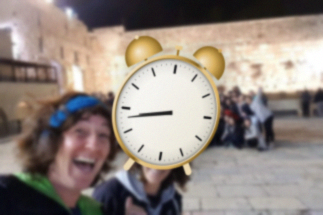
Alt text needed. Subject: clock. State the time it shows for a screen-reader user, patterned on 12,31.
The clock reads 8,43
